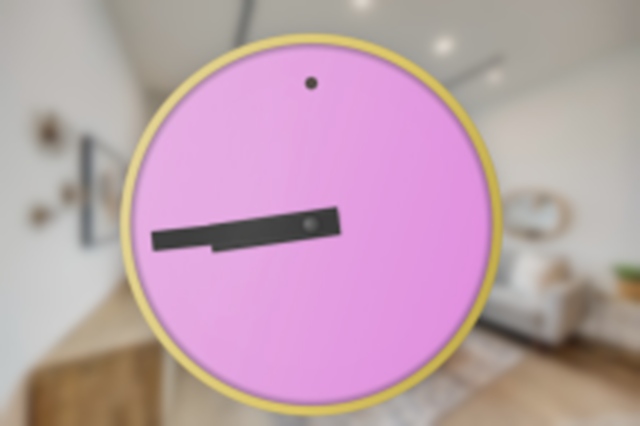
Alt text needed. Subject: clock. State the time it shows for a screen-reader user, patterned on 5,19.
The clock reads 8,44
